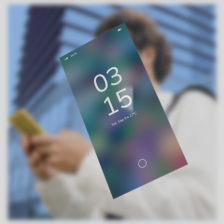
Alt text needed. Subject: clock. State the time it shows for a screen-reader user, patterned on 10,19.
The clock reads 3,15
